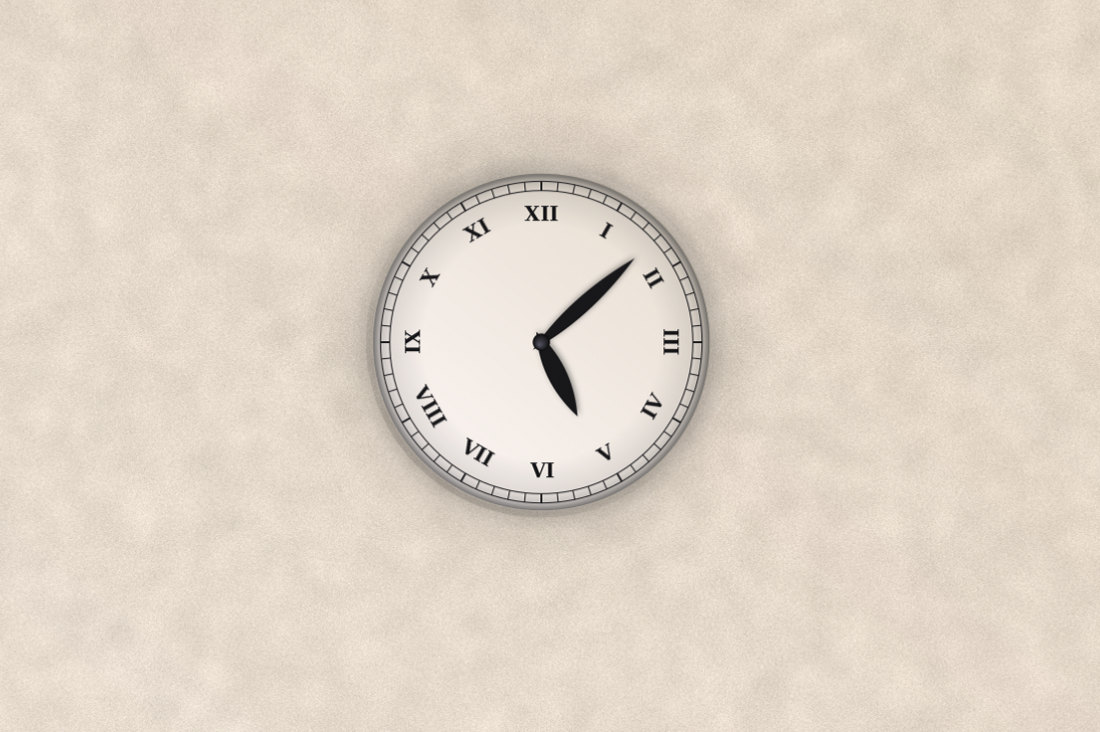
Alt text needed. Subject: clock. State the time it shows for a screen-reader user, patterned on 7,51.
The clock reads 5,08
